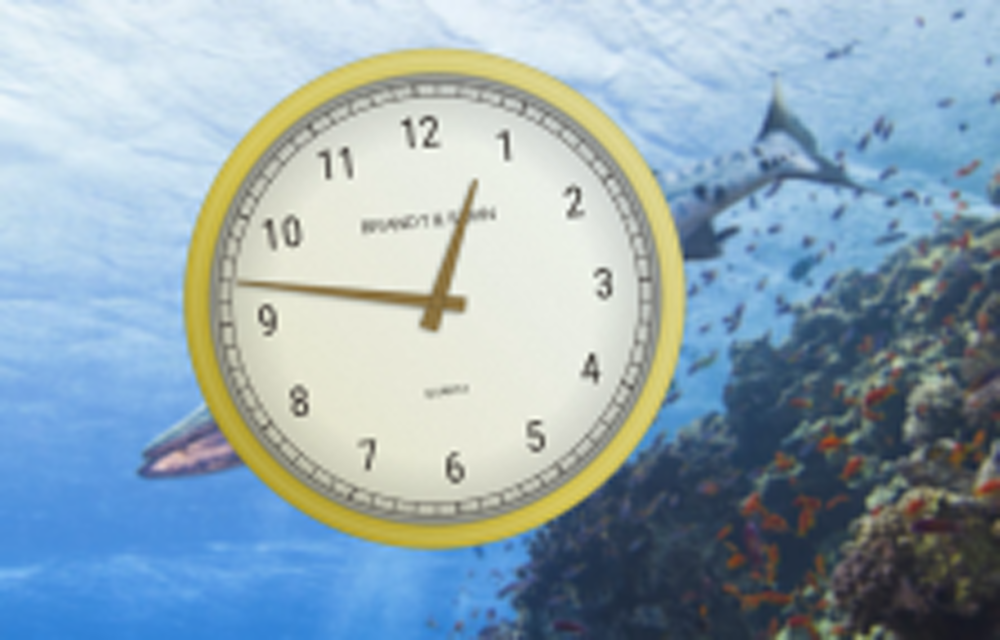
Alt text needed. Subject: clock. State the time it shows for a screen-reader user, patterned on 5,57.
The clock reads 12,47
